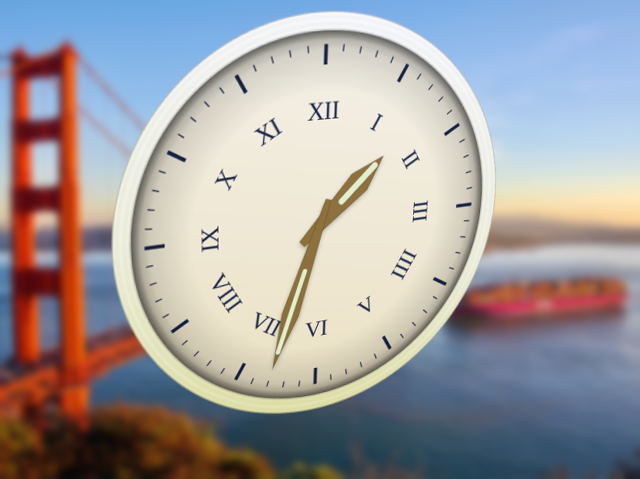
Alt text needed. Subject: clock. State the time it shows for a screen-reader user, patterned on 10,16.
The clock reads 1,33
